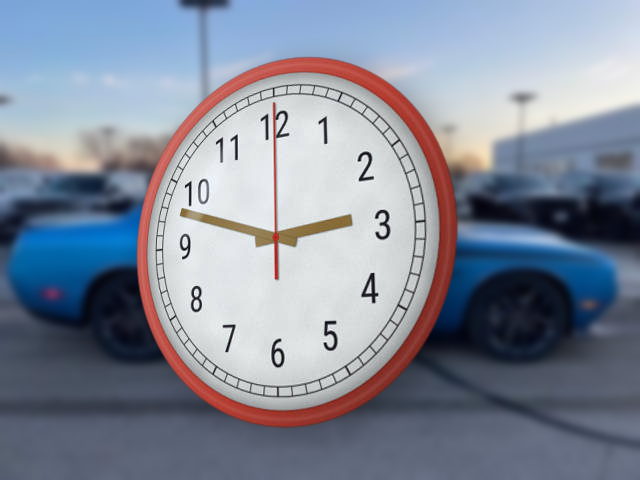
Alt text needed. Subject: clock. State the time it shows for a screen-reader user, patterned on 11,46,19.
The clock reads 2,48,00
